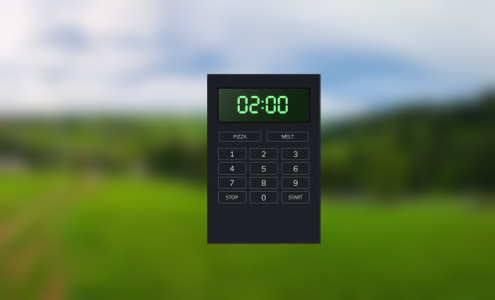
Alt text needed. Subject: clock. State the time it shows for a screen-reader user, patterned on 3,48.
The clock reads 2,00
